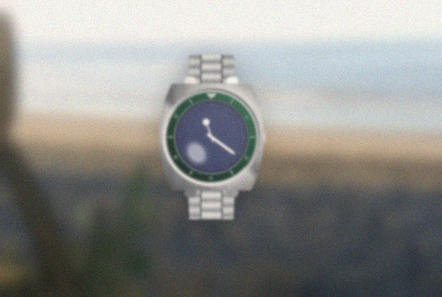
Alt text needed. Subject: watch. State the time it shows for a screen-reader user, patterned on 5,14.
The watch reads 11,21
